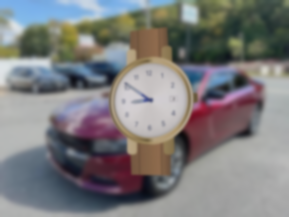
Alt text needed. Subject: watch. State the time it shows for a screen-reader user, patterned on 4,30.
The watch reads 8,51
